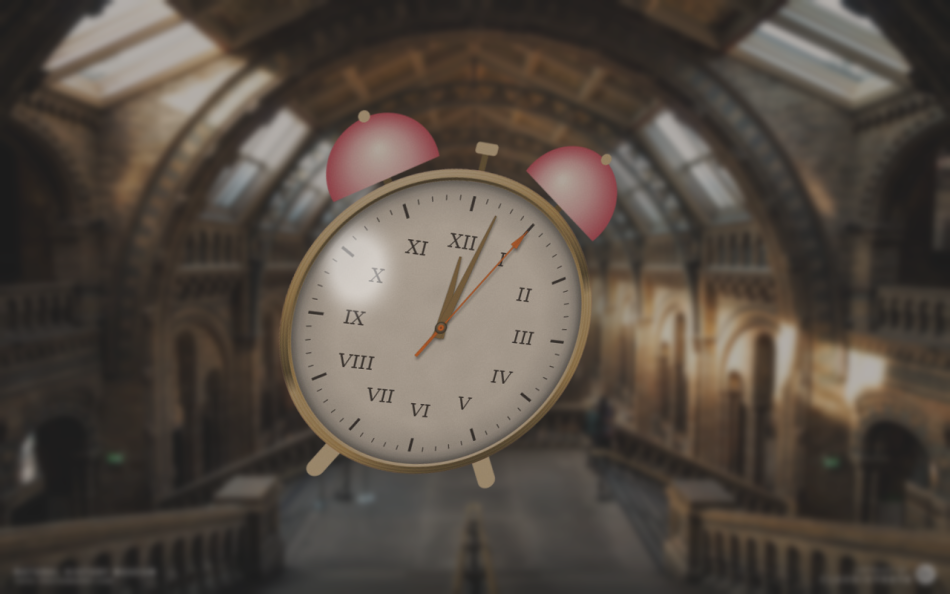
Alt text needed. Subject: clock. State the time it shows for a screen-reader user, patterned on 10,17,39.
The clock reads 12,02,05
